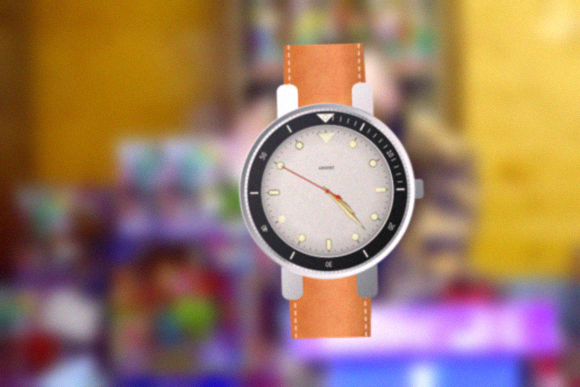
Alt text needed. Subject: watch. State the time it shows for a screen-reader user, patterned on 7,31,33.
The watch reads 4,22,50
